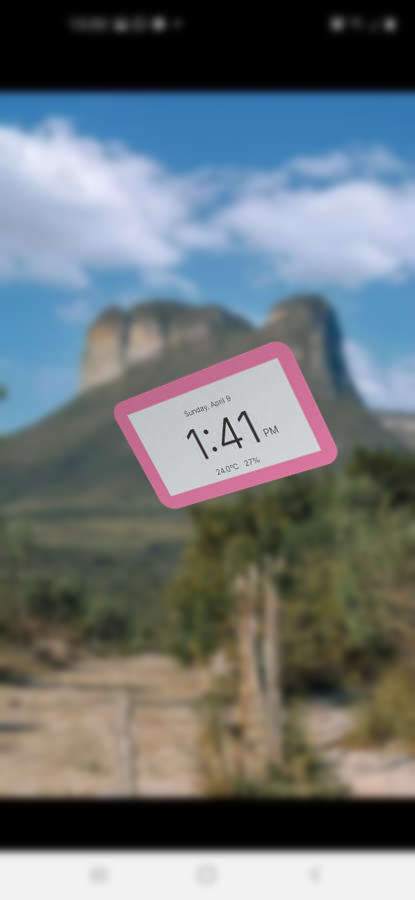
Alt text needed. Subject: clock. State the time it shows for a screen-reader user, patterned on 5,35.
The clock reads 1,41
